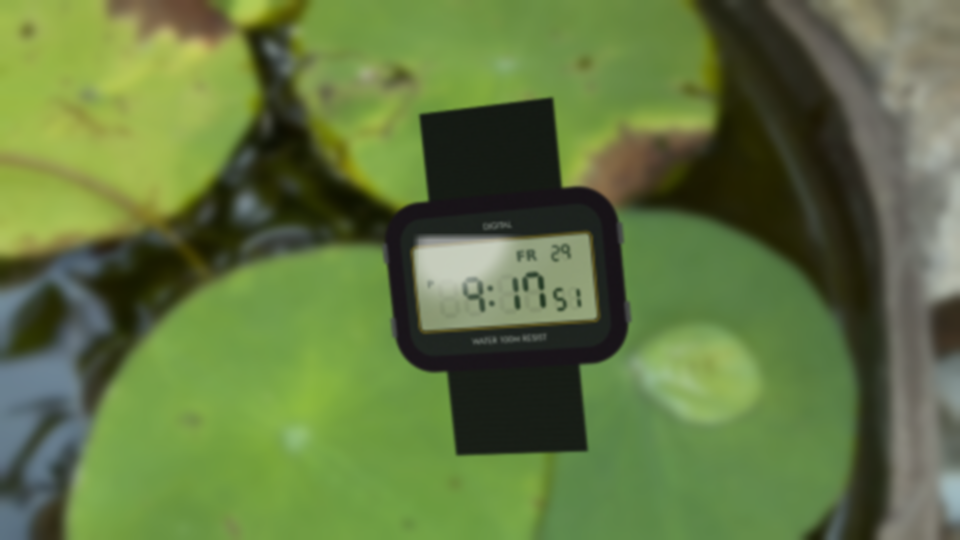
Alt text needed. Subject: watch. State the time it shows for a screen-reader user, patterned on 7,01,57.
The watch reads 9,17,51
